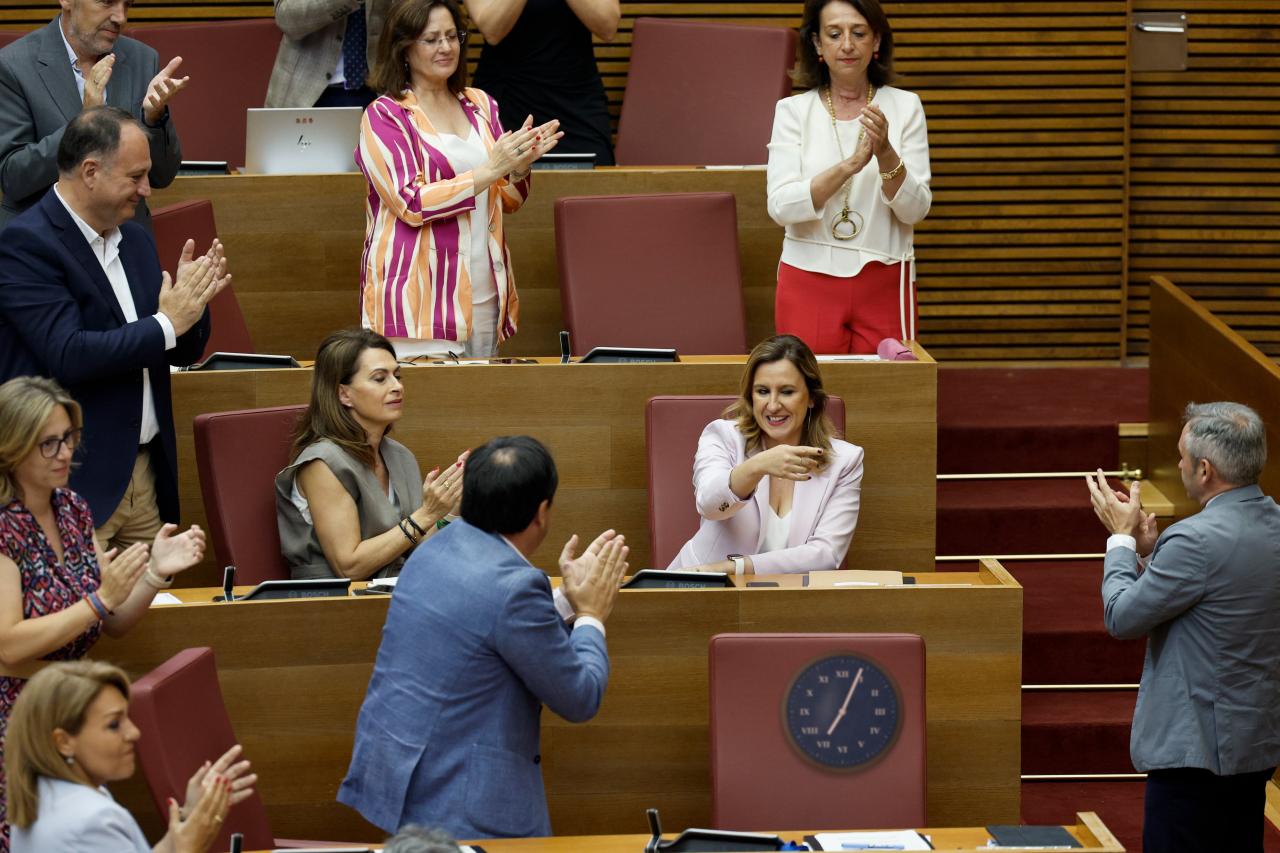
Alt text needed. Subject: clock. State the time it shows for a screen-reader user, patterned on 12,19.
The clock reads 7,04
